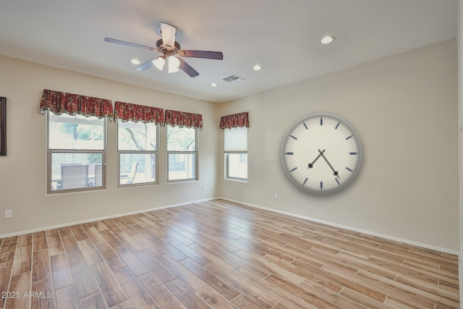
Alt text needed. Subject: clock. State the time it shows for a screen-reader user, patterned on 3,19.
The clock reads 7,24
